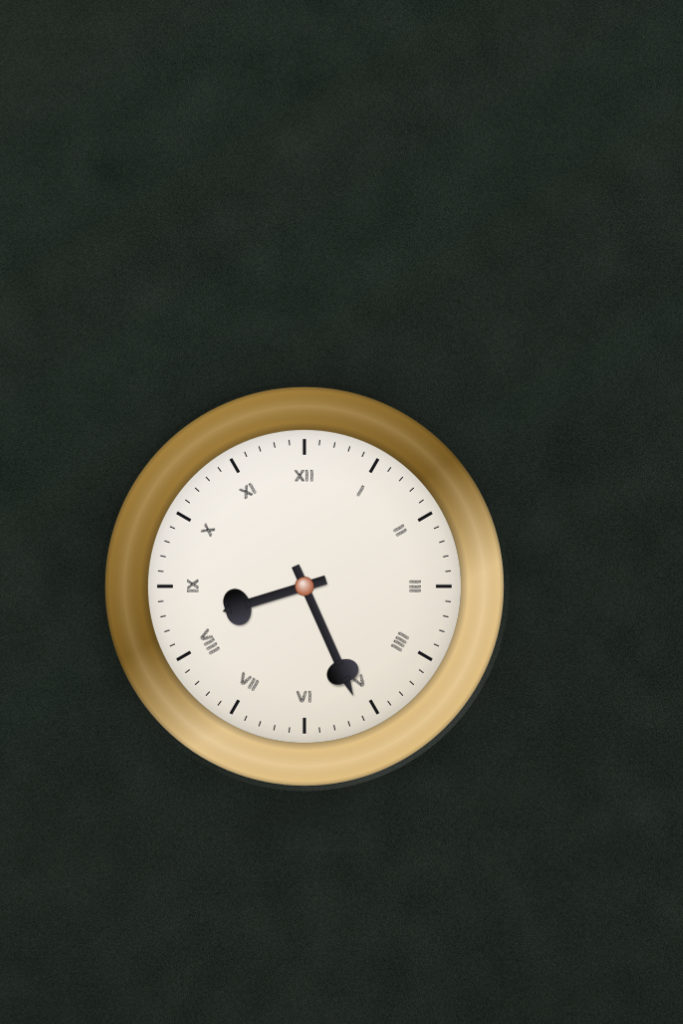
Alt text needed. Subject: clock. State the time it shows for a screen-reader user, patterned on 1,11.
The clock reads 8,26
